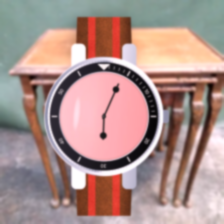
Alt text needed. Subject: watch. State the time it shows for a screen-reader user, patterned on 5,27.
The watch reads 6,04
